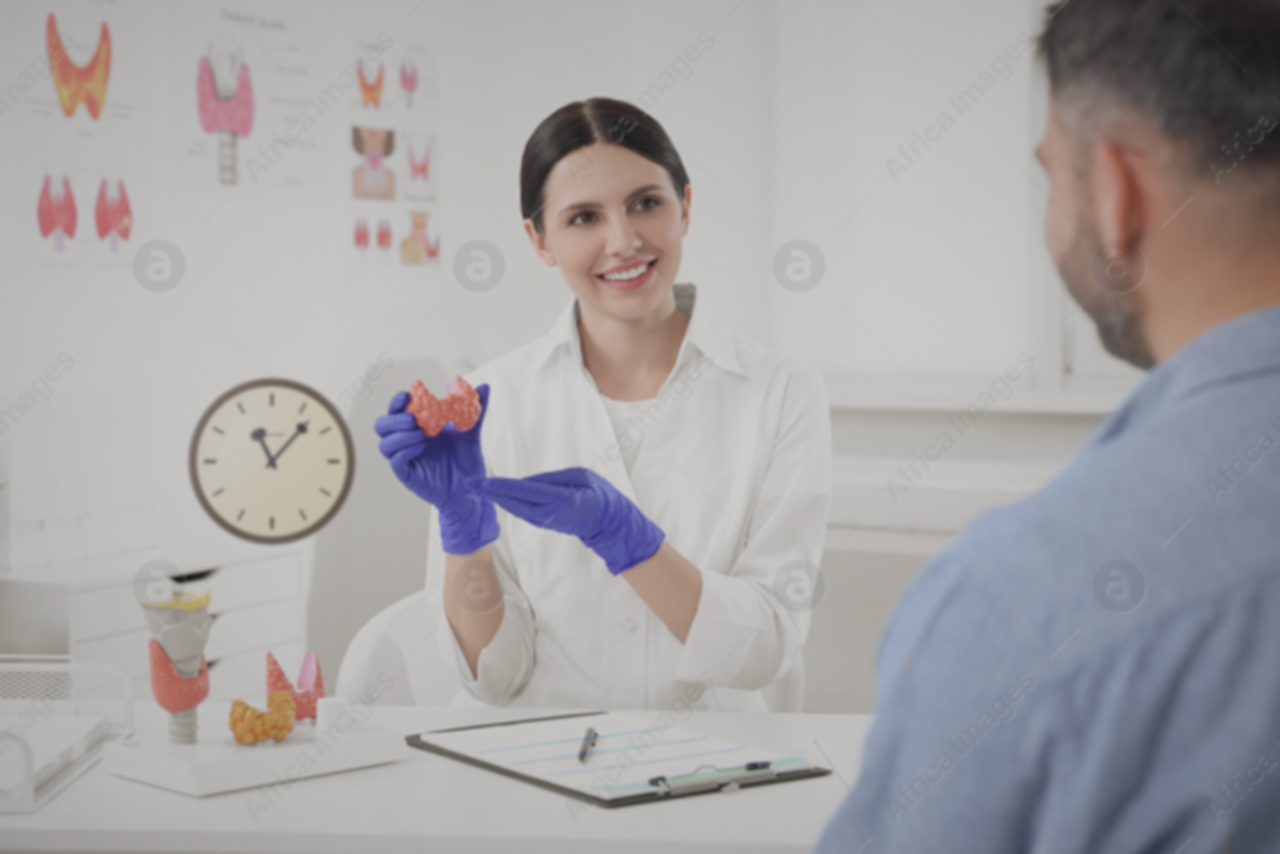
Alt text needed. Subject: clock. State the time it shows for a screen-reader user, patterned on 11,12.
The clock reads 11,07
